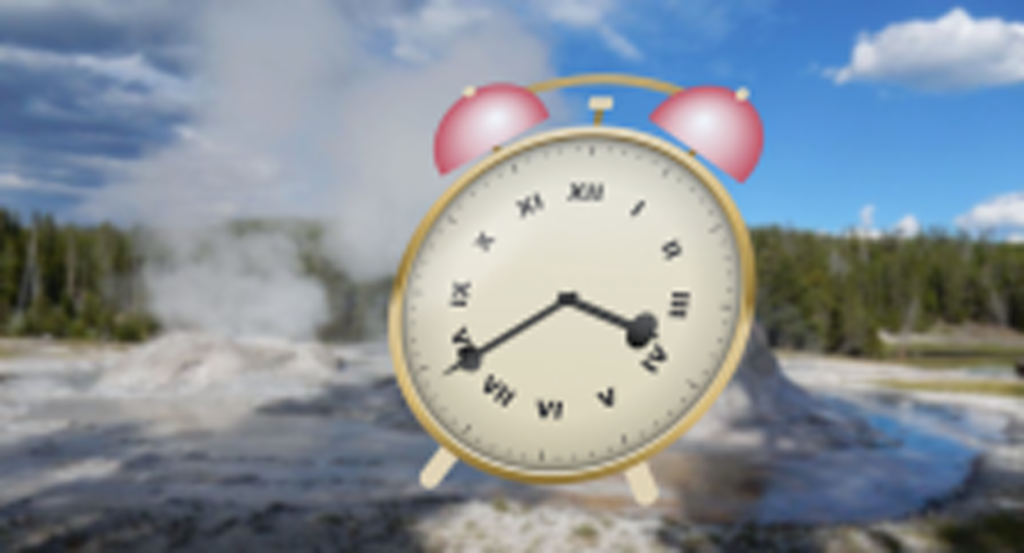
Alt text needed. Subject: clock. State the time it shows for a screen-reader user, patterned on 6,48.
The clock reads 3,39
